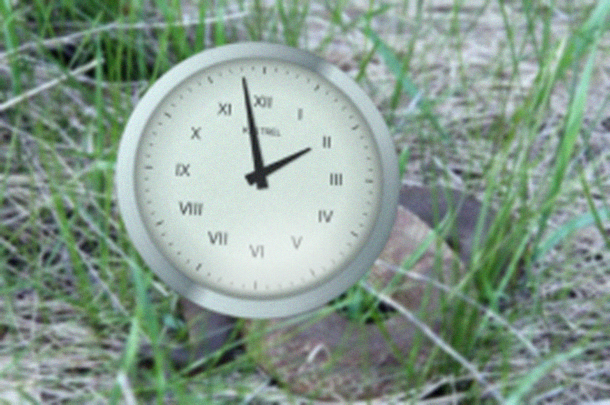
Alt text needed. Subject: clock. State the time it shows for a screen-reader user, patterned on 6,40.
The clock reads 1,58
